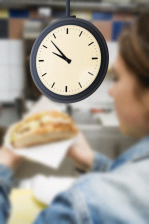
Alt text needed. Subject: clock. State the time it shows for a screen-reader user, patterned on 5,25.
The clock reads 9,53
